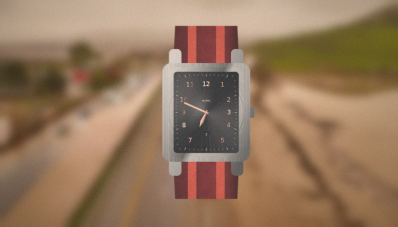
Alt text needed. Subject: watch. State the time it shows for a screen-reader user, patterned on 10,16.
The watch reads 6,49
